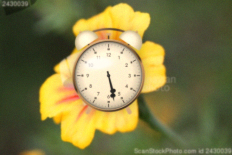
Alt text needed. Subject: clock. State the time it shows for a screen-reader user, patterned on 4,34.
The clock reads 5,28
